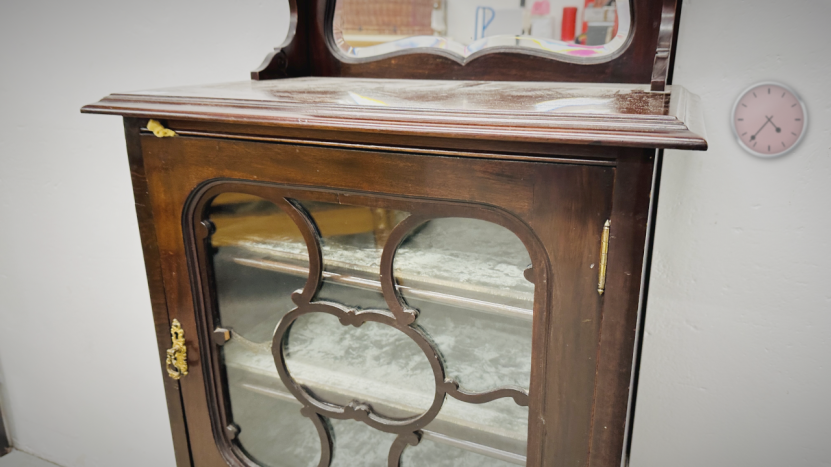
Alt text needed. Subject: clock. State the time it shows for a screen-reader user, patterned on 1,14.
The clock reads 4,37
